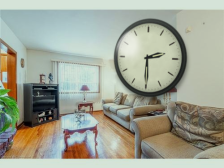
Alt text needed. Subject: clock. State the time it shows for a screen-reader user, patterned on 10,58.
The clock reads 2,30
